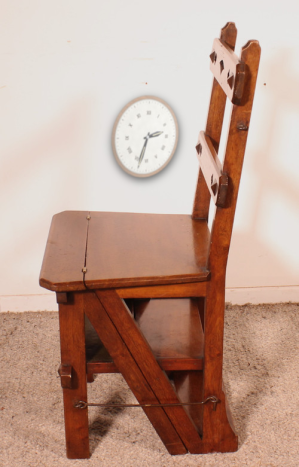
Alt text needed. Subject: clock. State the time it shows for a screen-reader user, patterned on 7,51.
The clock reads 2,33
